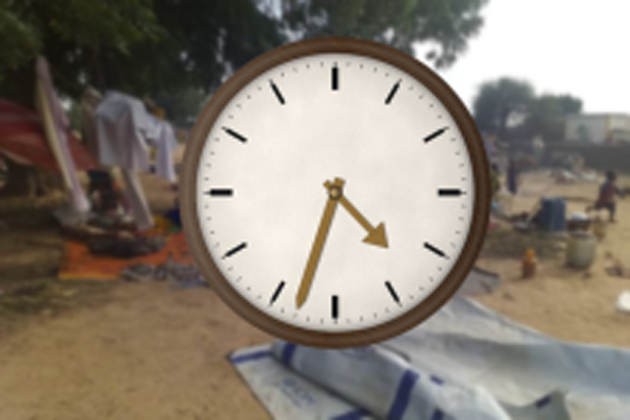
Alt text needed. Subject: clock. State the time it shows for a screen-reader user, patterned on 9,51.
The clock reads 4,33
